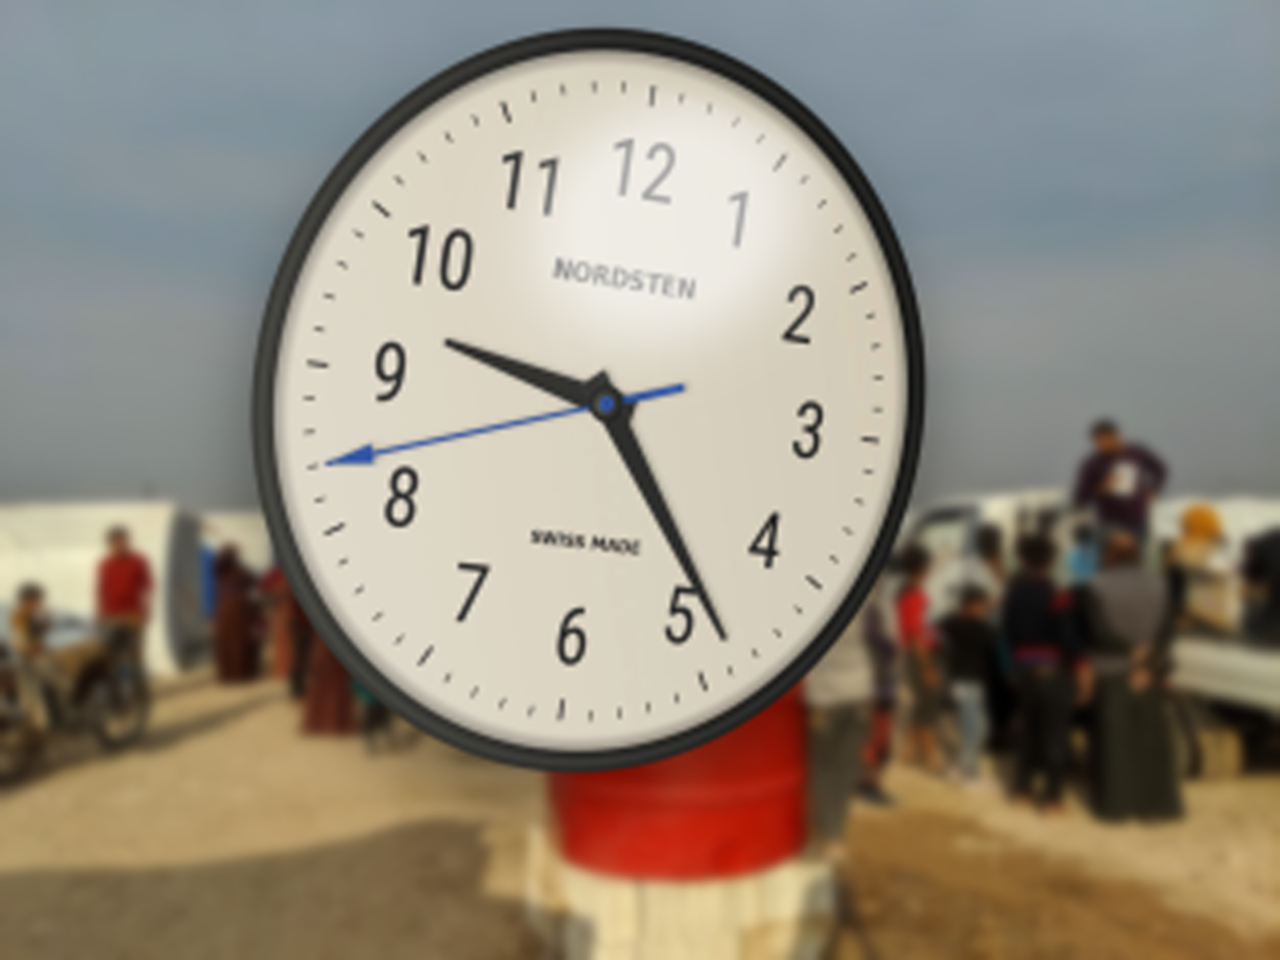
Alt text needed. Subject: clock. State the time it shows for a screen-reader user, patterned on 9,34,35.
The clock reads 9,23,42
